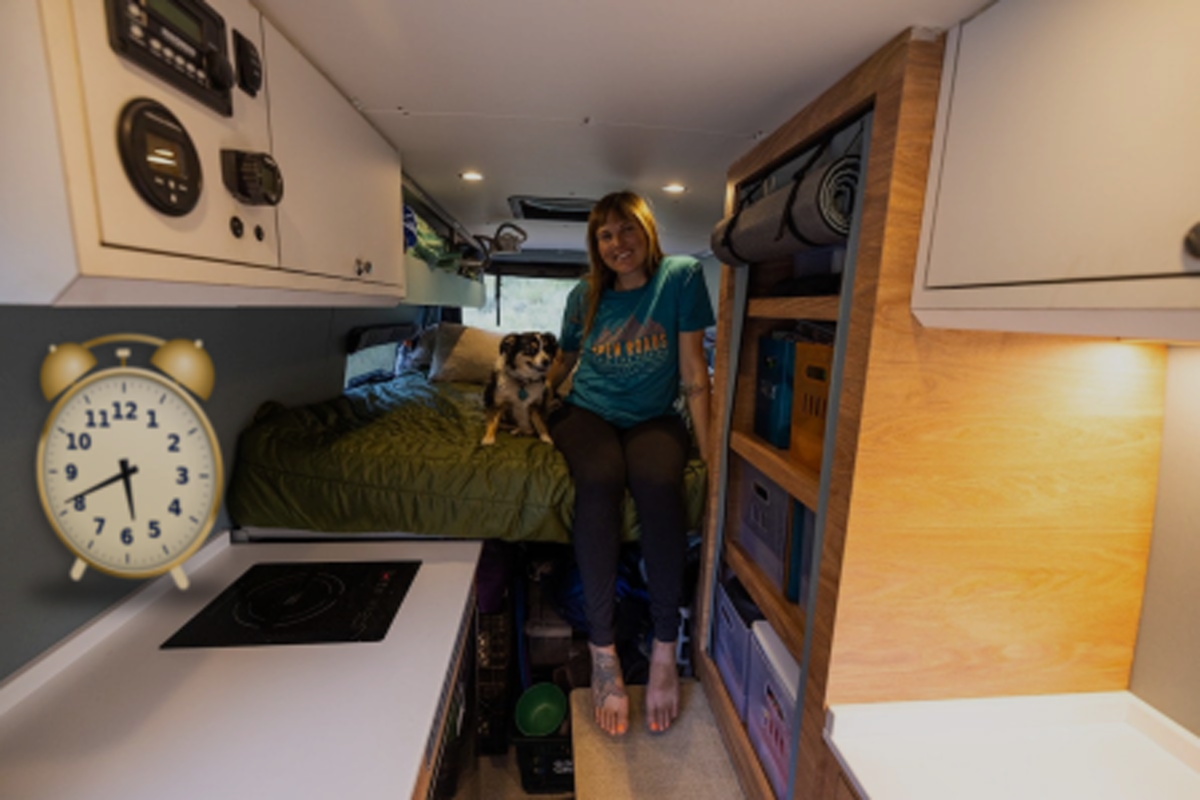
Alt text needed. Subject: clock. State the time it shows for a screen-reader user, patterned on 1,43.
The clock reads 5,41
